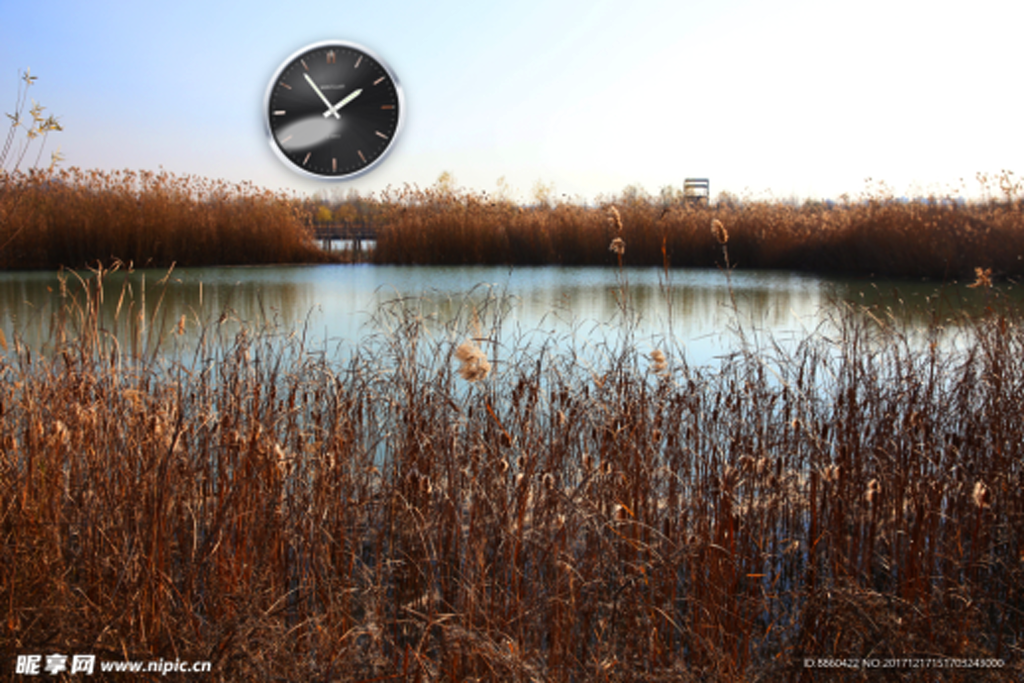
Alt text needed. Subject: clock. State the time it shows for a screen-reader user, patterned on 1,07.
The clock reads 1,54
